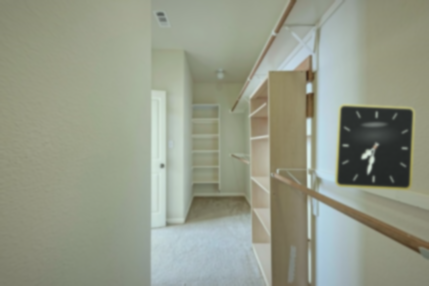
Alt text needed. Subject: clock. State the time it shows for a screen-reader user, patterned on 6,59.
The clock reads 7,32
